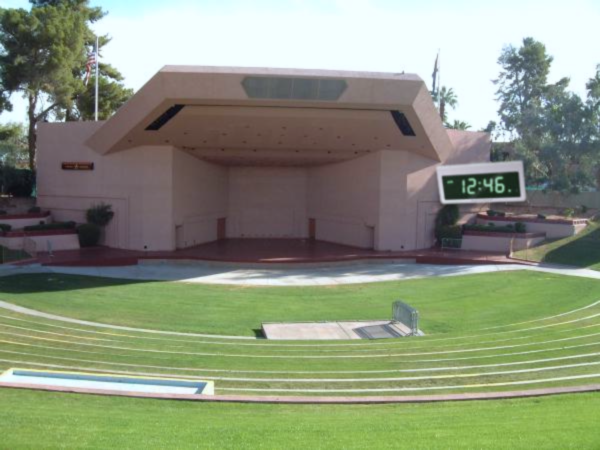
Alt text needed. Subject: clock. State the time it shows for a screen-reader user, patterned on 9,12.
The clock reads 12,46
